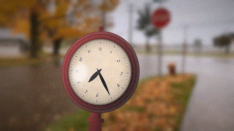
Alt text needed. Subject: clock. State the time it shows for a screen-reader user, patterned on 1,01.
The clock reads 7,25
